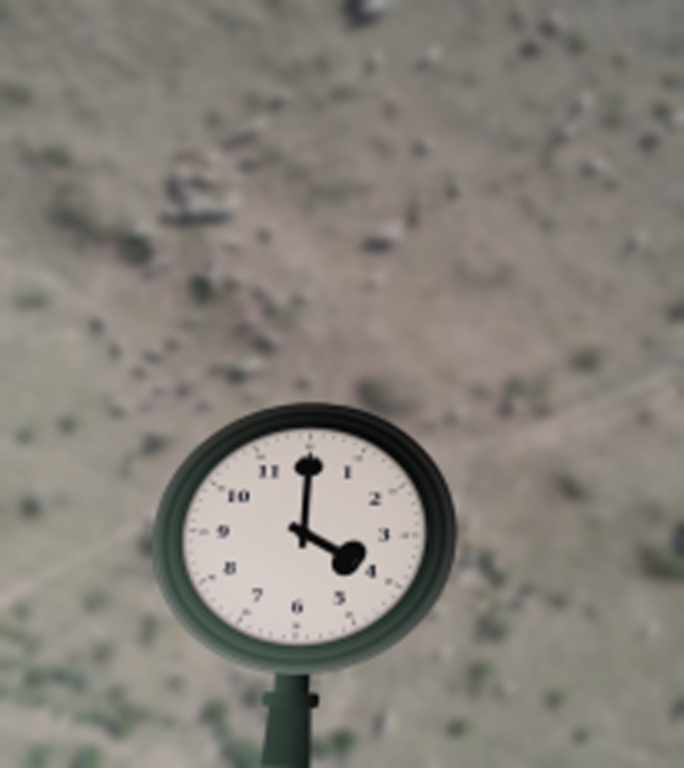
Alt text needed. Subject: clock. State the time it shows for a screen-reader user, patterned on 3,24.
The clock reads 4,00
